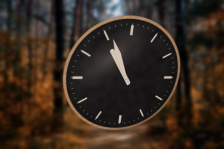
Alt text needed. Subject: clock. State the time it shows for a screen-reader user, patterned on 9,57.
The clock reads 10,56
